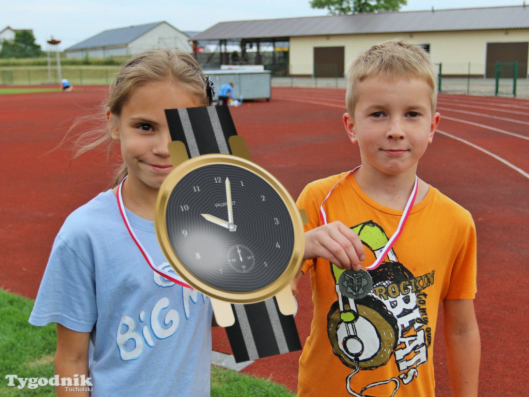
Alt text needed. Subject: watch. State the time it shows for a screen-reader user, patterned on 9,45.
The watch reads 10,02
